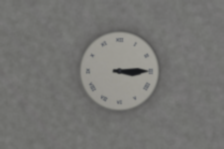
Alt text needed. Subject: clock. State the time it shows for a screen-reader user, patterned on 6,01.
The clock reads 3,15
